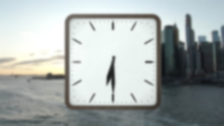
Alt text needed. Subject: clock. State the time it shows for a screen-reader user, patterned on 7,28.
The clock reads 6,30
